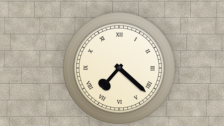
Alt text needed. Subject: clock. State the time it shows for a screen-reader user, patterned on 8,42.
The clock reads 7,22
